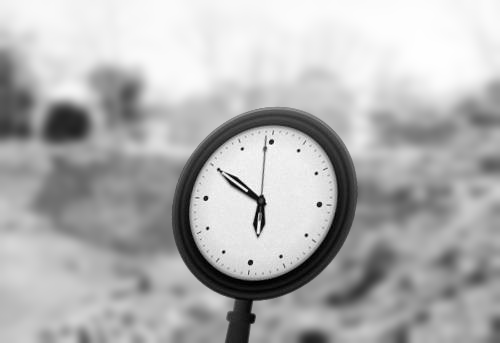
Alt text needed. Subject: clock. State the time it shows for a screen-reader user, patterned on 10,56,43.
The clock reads 5,49,59
